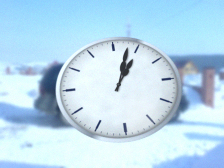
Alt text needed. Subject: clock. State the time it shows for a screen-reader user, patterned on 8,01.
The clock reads 1,03
